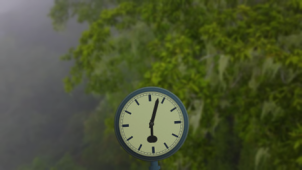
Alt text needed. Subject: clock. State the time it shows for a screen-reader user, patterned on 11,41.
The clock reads 6,03
